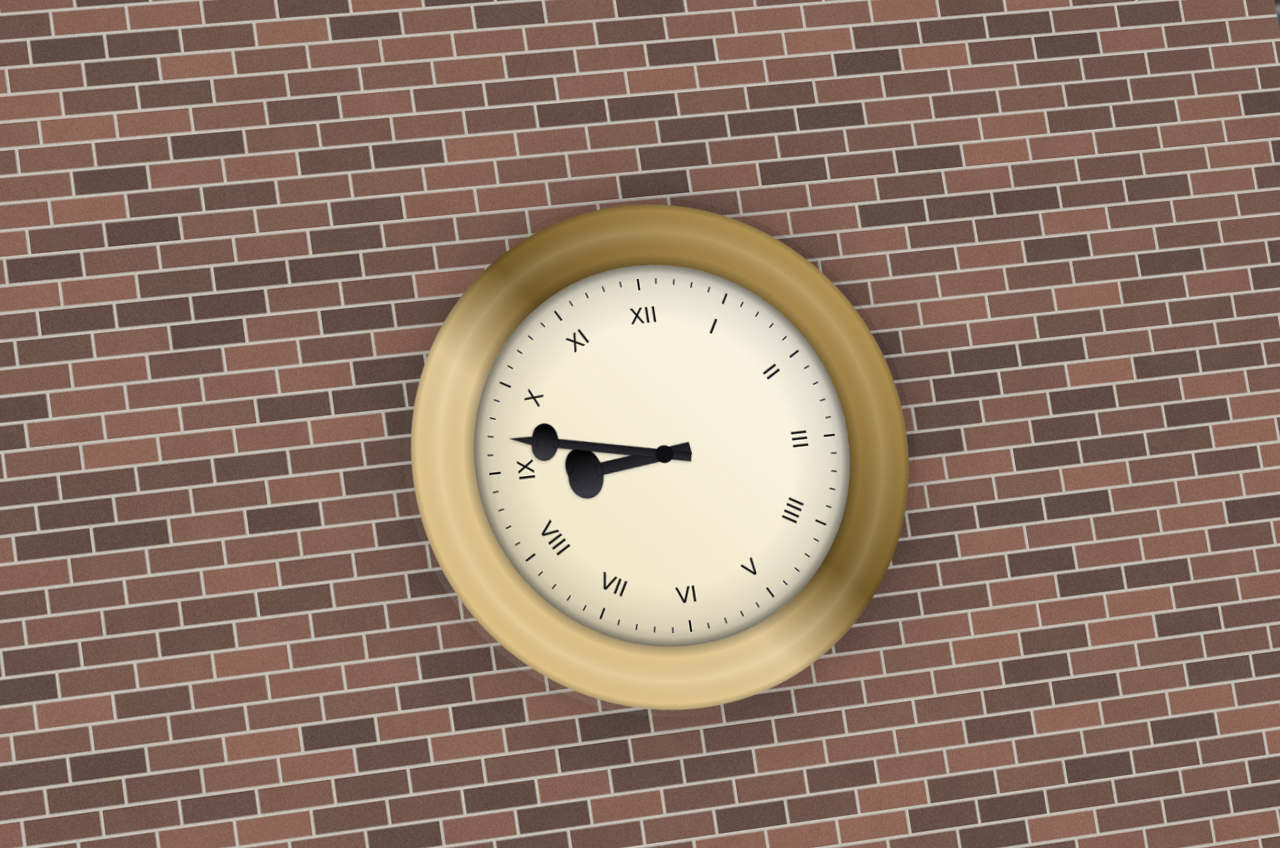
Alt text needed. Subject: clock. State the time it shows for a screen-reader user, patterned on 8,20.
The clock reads 8,47
